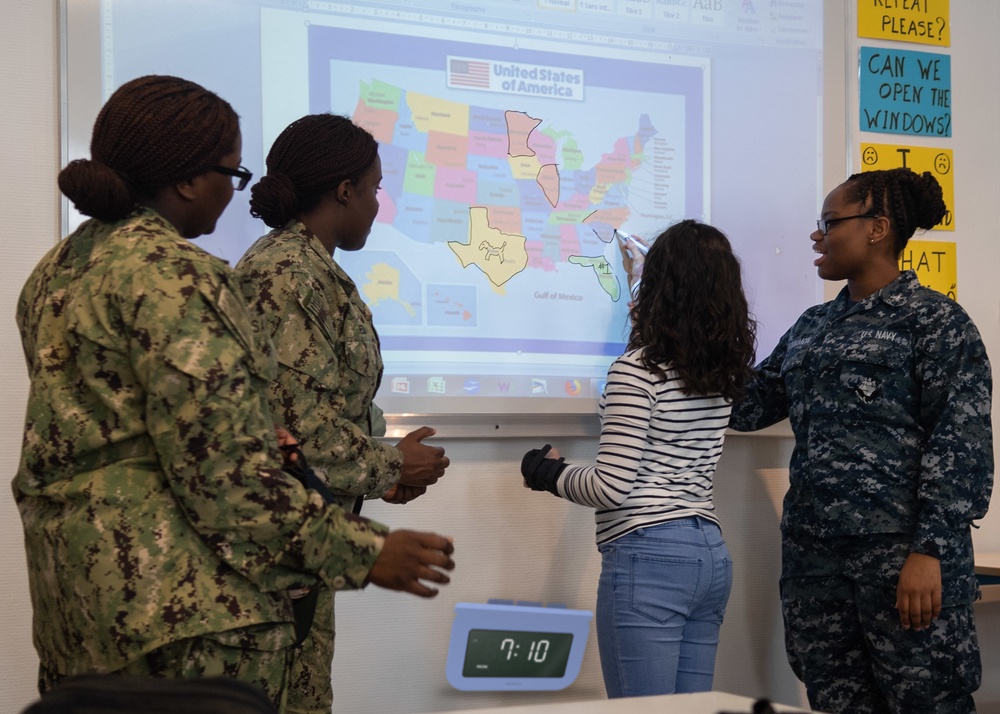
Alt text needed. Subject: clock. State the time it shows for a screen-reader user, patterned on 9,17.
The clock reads 7,10
